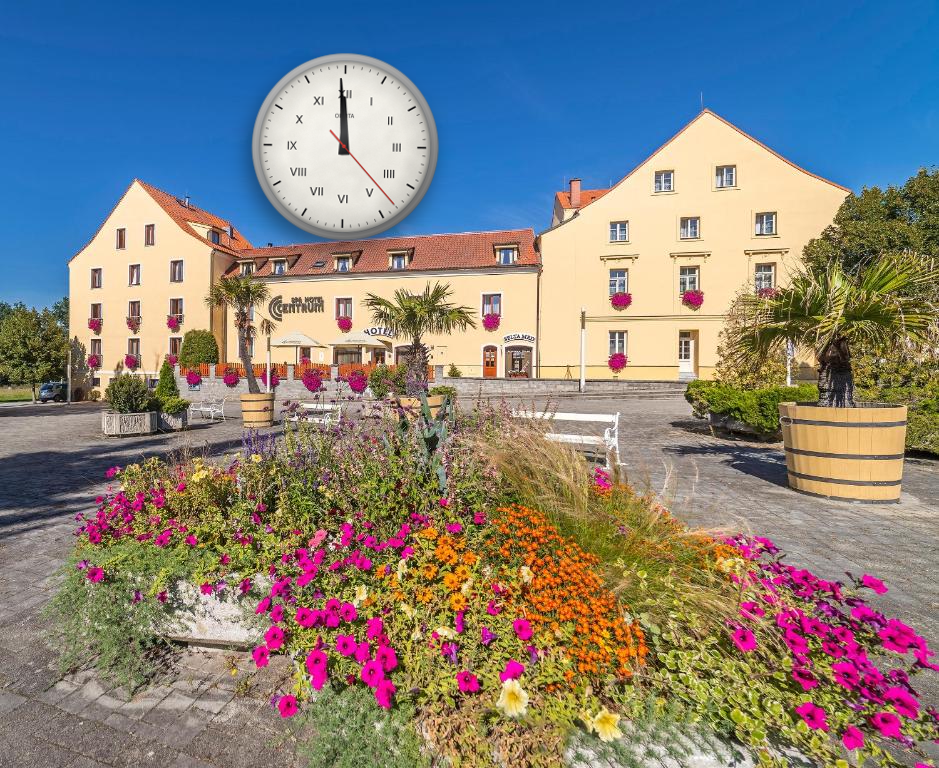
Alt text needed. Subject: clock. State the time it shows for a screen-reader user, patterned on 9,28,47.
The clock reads 11,59,23
